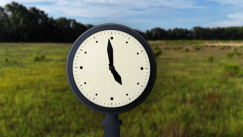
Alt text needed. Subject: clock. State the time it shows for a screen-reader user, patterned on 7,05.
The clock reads 4,59
